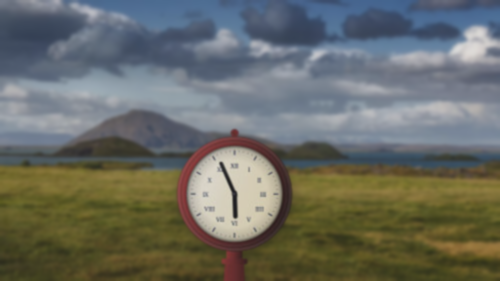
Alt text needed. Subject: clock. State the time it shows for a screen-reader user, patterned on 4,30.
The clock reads 5,56
